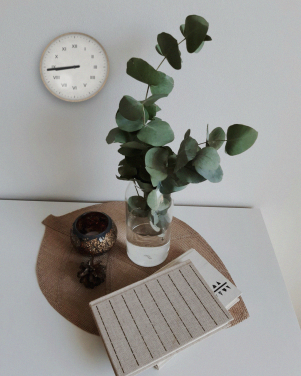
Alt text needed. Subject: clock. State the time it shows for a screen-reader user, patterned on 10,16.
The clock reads 8,44
